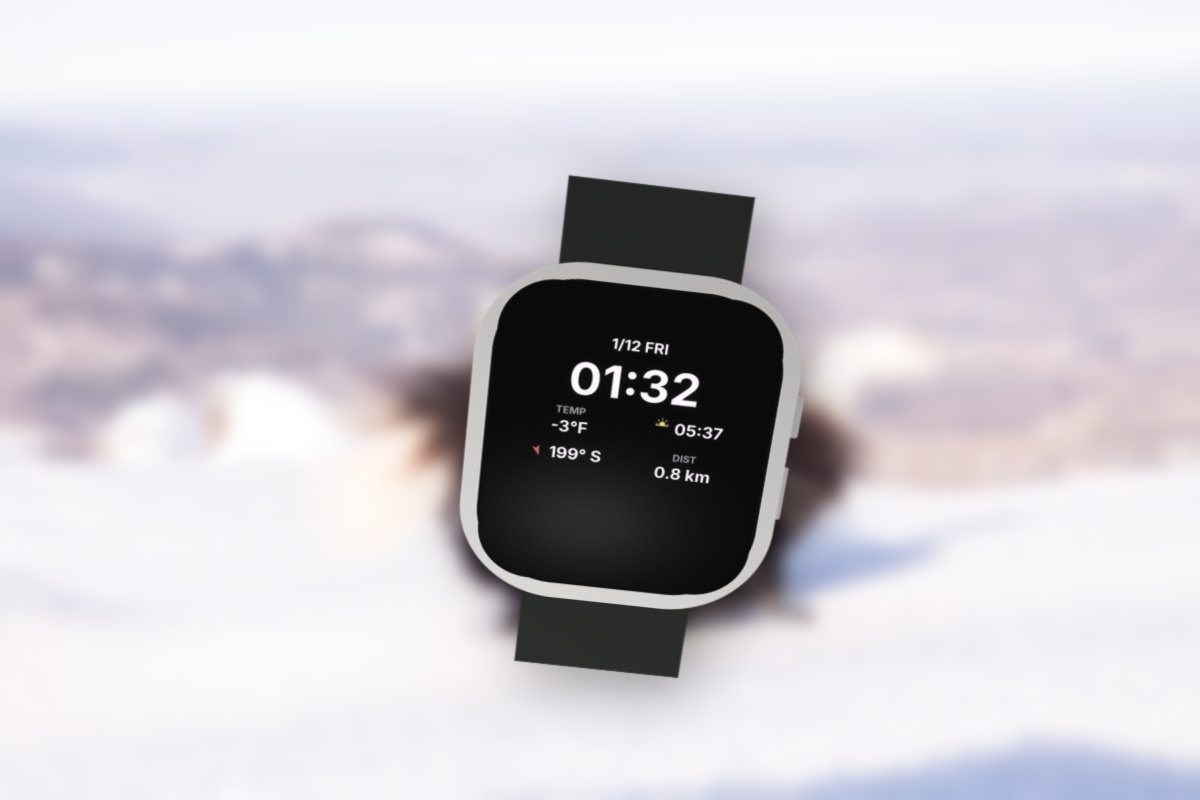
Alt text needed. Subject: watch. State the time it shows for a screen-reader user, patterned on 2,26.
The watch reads 1,32
